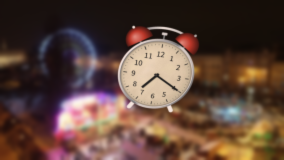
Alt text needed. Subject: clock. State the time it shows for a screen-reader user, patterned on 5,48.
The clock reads 7,20
